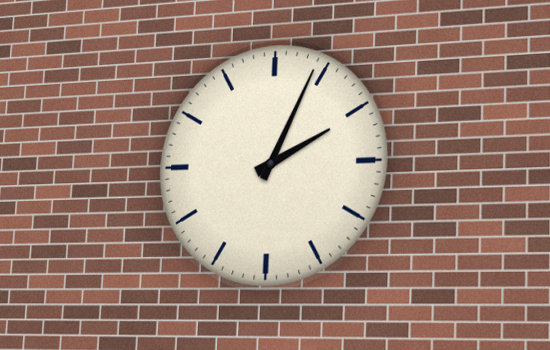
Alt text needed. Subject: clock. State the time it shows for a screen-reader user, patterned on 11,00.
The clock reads 2,04
